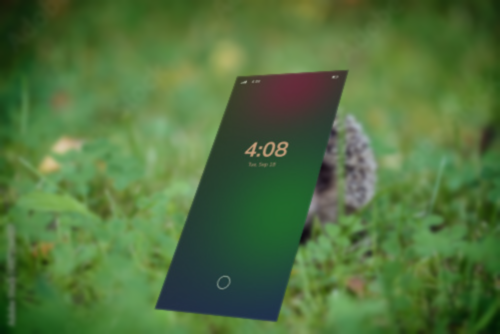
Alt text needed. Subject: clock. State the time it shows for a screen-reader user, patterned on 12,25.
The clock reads 4,08
